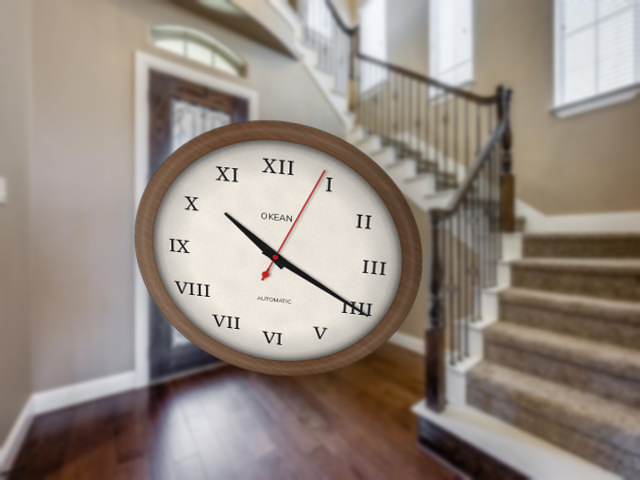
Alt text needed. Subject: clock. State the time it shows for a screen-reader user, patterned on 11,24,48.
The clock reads 10,20,04
